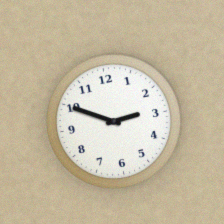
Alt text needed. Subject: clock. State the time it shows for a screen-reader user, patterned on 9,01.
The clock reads 2,50
